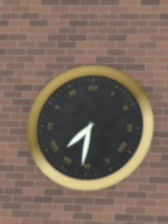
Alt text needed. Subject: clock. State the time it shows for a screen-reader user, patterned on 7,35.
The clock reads 7,31
